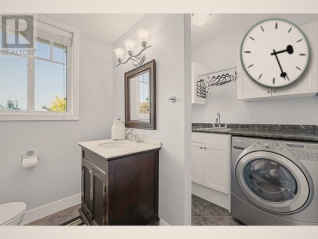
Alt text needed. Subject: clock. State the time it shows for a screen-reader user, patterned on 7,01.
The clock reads 2,26
